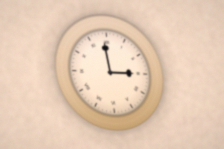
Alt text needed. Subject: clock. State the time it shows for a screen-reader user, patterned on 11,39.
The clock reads 2,59
